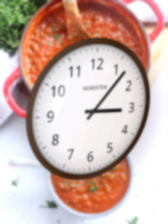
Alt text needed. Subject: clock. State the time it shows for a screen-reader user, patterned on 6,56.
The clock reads 3,07
